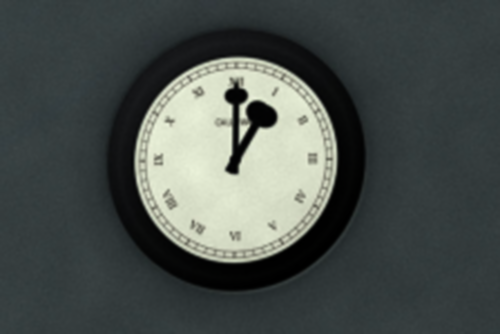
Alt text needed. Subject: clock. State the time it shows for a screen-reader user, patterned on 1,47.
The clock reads 1,00
